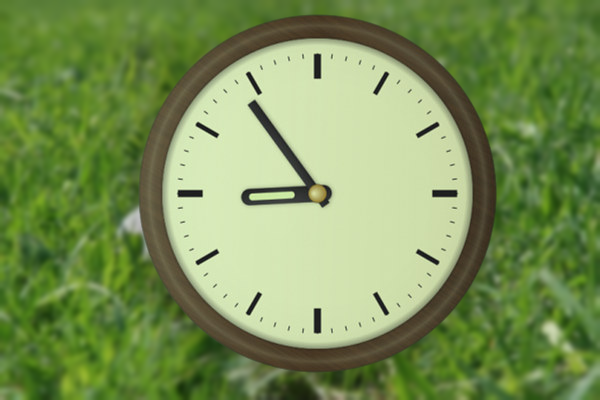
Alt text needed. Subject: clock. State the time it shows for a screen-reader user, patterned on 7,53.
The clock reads 8,54
